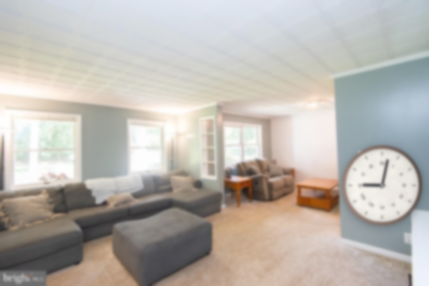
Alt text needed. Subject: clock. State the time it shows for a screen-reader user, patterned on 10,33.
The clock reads 9,02
